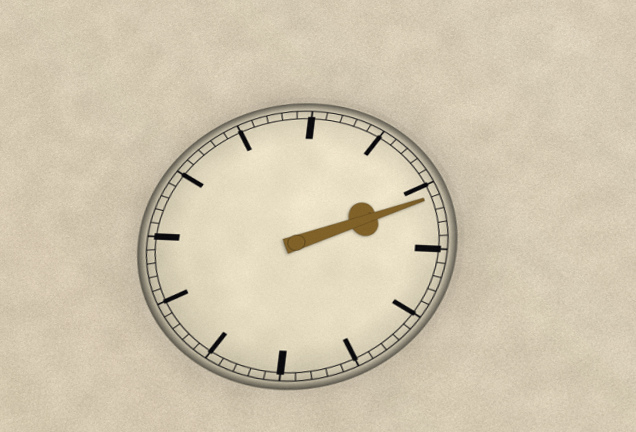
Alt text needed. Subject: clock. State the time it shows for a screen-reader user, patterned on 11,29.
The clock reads 2,11
